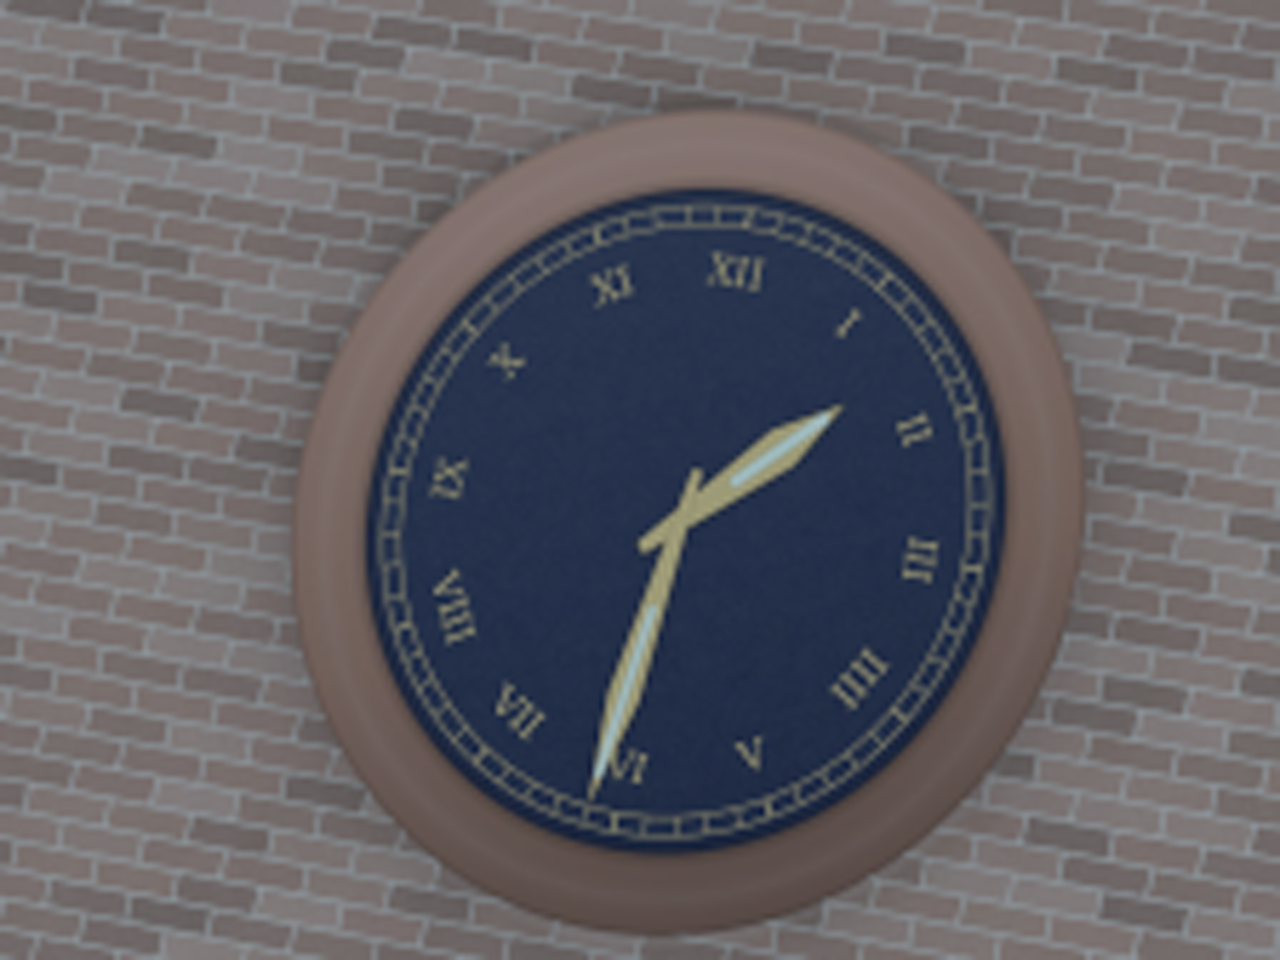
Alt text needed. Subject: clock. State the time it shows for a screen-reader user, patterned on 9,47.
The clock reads 1,31
